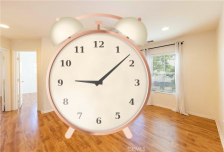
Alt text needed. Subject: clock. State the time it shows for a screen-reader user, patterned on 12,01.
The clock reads 9,08
